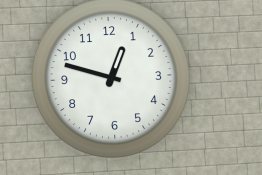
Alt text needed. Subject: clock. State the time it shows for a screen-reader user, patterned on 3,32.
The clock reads 12,48
